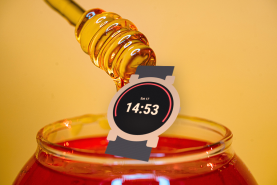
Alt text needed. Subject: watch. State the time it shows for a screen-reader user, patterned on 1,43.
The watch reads 14,53
